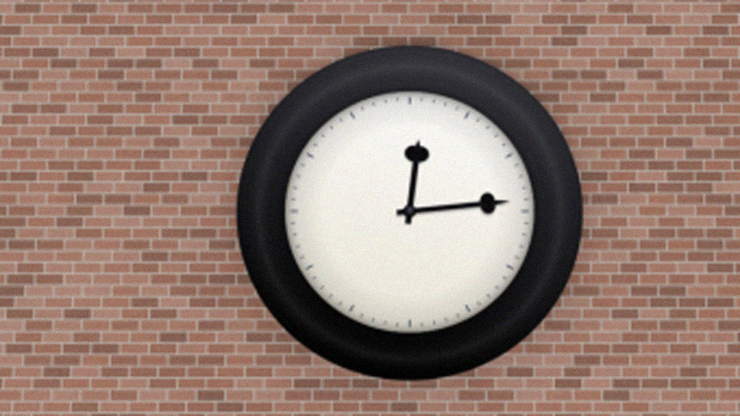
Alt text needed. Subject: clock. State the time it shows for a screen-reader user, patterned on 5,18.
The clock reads 12,14
